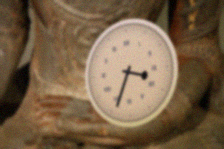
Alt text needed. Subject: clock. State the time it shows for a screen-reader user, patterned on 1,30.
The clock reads 3,34
